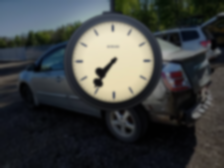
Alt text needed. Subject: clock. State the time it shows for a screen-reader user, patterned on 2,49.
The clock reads 7,36
